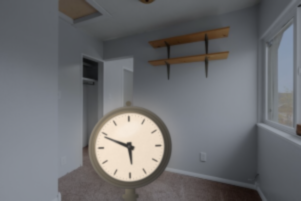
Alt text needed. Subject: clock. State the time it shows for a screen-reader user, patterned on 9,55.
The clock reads 5,49
